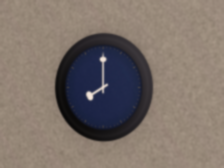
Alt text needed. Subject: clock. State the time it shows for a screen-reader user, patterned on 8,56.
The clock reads 8,00
